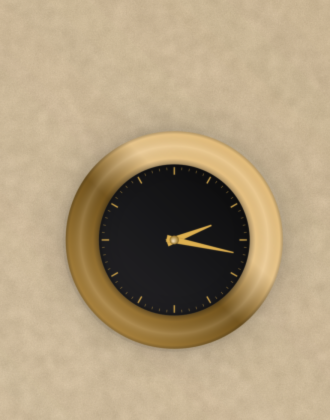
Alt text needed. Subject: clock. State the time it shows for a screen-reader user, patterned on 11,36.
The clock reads 2,17
